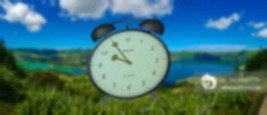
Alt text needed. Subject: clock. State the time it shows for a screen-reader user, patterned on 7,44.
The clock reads 9,55
